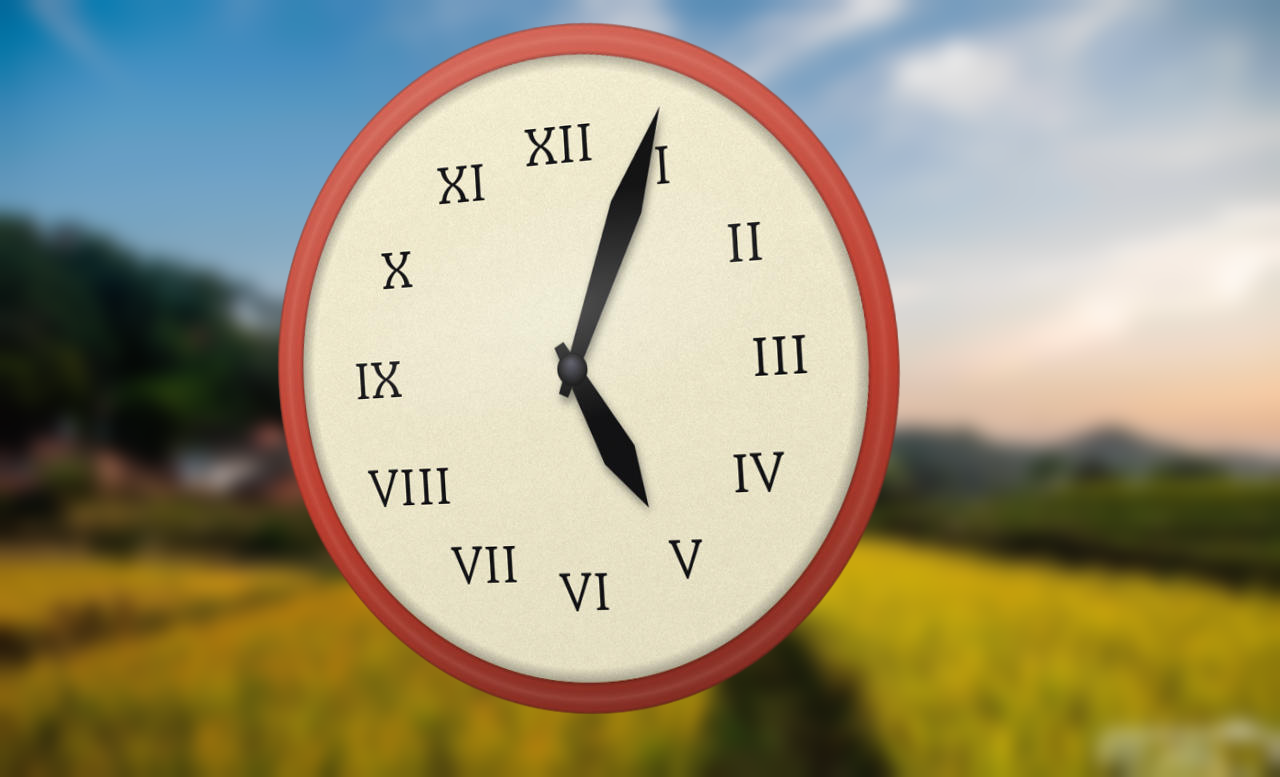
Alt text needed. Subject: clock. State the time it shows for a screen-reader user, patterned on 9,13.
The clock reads 5,04
